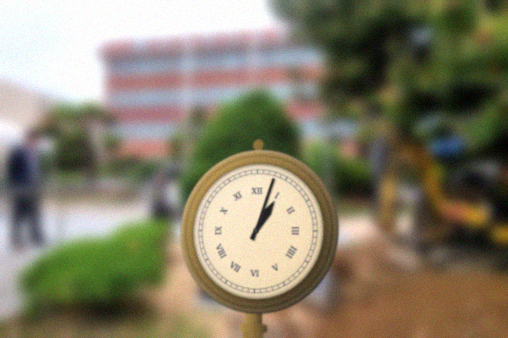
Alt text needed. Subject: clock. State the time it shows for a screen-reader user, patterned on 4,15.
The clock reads 1,03
